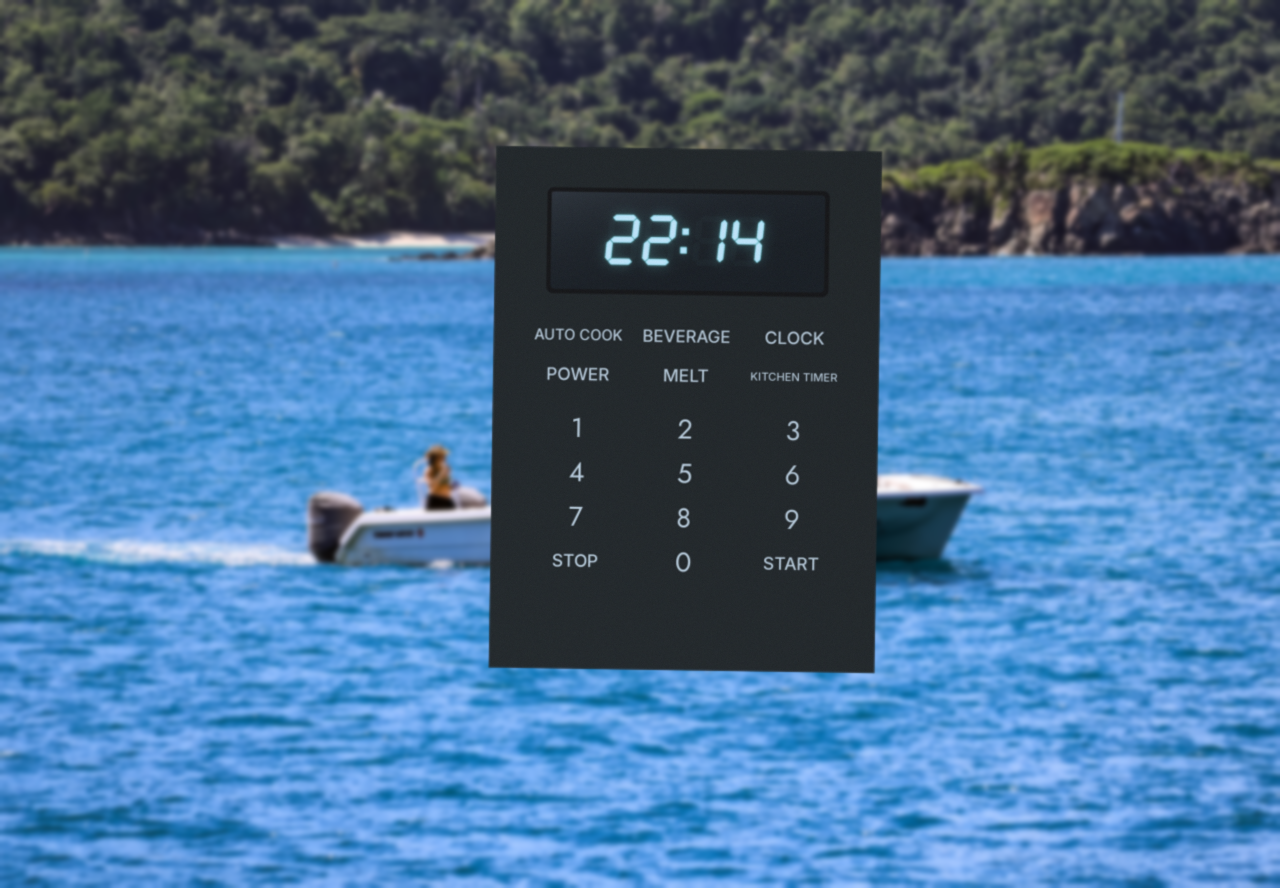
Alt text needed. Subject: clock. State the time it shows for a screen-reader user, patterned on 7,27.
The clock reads 22,14
